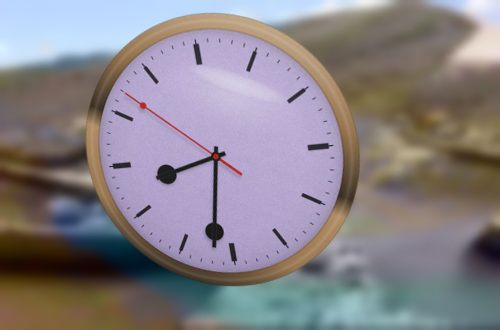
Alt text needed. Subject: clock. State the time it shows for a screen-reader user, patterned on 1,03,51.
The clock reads 8,31,52
